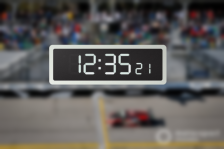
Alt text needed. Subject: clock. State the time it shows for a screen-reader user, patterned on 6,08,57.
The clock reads 12,35,21
